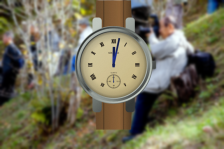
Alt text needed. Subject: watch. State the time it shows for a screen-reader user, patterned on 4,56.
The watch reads 12,02
